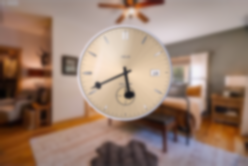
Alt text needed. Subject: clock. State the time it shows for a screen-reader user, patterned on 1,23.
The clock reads 5,41
